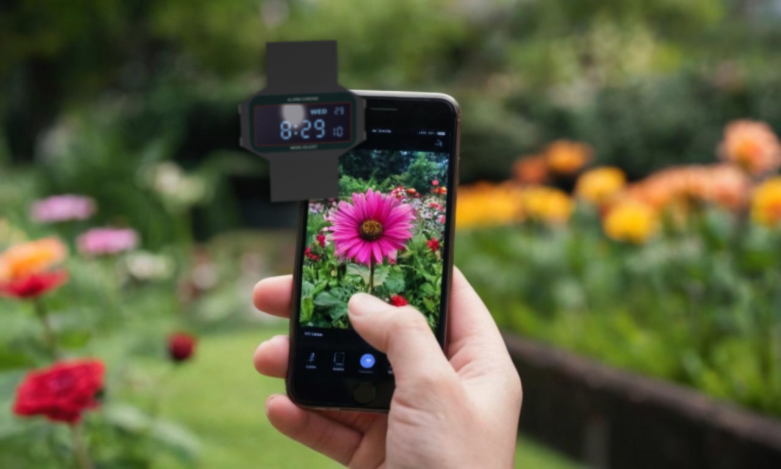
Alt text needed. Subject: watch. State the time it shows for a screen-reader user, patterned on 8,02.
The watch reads 8,29
